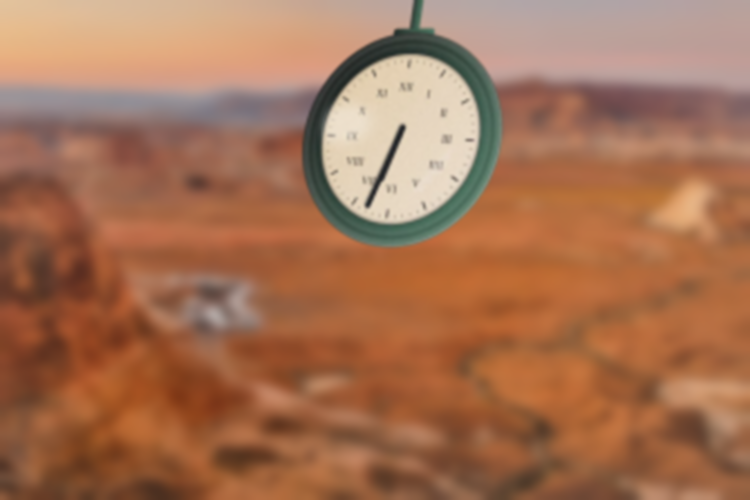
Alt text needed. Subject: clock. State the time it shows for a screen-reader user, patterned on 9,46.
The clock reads 6,33
